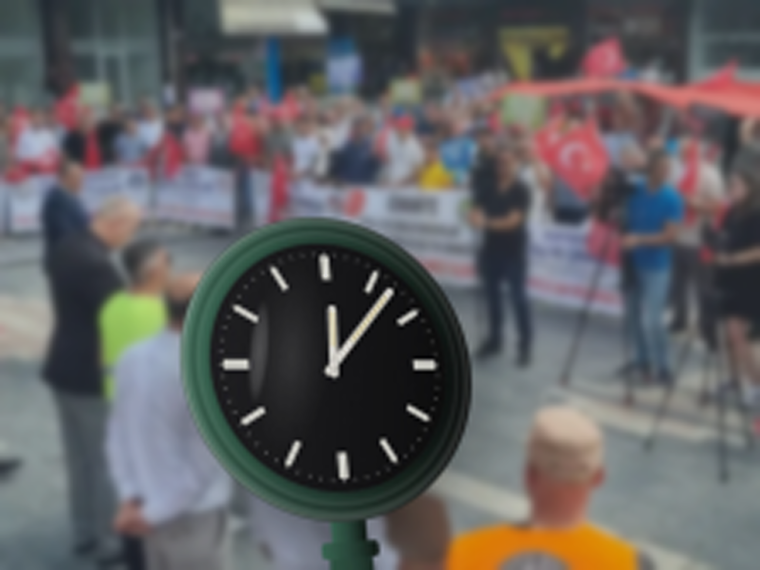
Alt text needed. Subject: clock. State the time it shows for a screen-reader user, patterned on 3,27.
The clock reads 12,07
